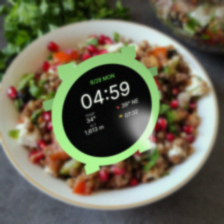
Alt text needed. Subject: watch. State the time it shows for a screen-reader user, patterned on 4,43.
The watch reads 4,59
